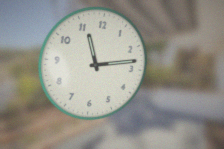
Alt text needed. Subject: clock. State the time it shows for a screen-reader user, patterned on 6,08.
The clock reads 11,13
